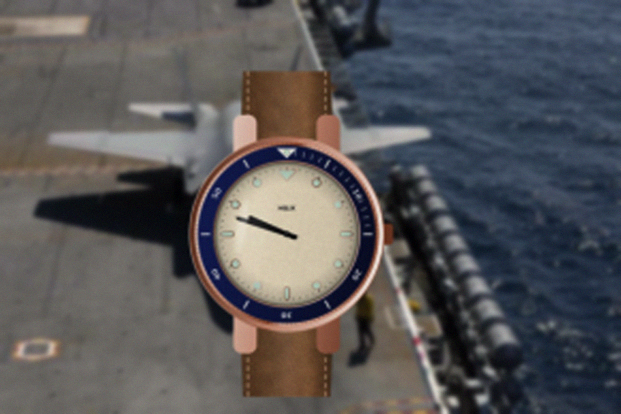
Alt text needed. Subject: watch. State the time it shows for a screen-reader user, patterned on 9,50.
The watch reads 9,48
